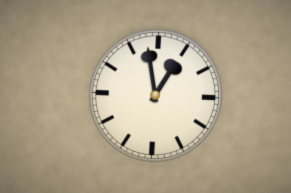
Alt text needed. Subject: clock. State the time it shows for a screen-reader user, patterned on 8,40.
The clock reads 12,58
